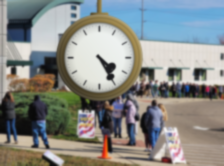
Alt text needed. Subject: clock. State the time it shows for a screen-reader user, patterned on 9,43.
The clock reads 4,25
